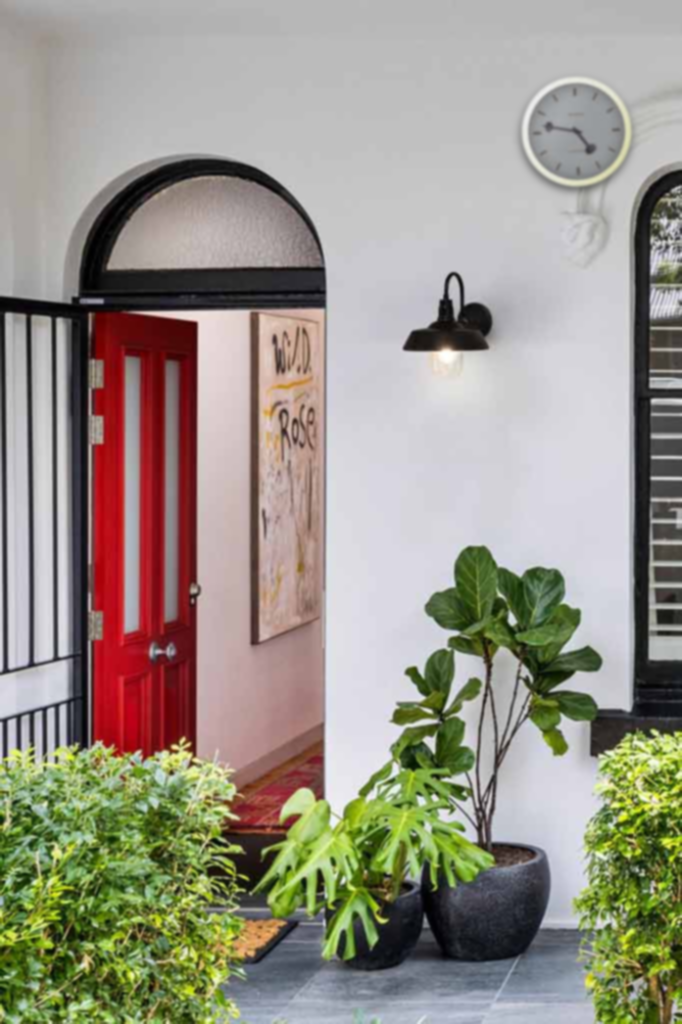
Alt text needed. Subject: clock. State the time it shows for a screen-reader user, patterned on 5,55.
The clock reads 4,47
